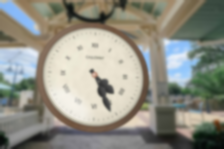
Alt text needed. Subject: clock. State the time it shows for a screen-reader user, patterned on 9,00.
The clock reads 4,26
